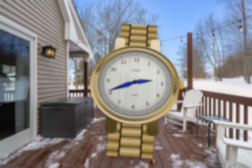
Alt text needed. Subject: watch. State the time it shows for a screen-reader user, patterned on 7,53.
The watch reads 2,41
